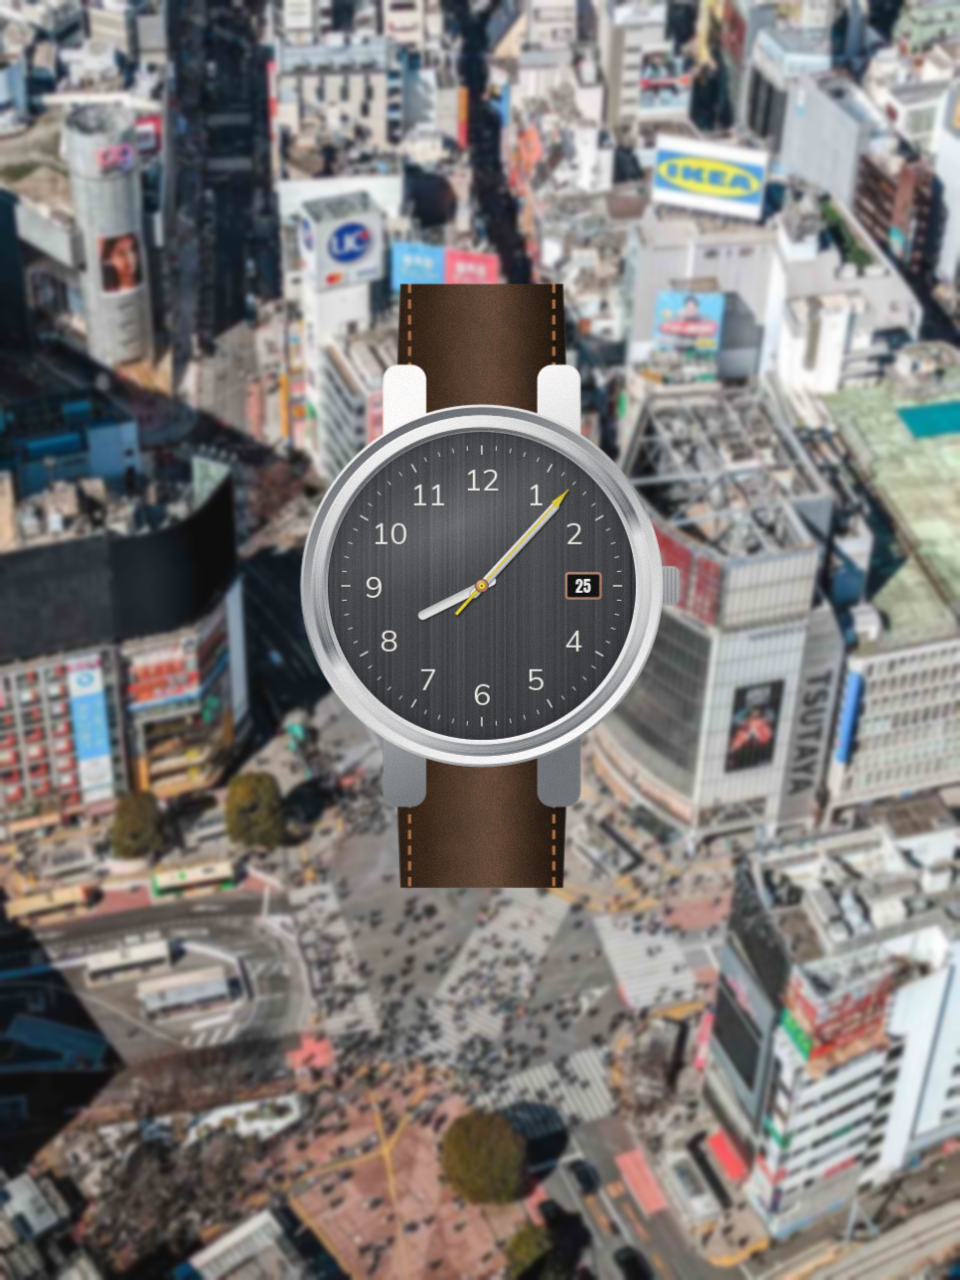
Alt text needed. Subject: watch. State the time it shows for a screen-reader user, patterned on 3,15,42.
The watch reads 8,07,07
